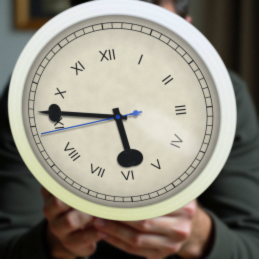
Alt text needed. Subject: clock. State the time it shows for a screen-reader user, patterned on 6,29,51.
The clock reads 5,46,44
